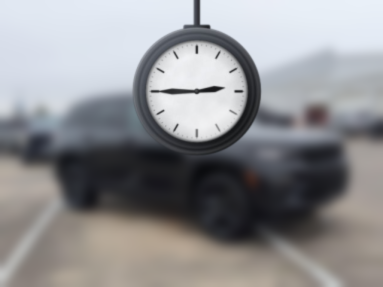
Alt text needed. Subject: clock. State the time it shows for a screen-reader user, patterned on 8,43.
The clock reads 2,45
